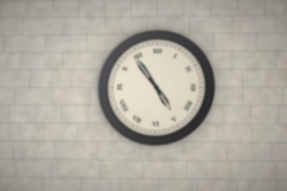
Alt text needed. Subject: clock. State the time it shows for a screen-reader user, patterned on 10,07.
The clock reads 4,54
